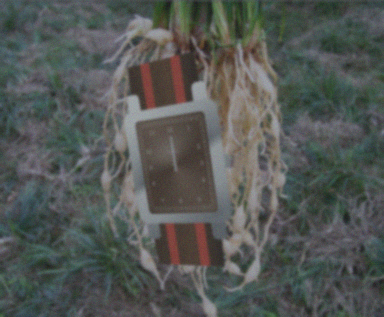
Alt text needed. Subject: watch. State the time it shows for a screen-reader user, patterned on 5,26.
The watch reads 12,00
